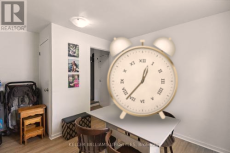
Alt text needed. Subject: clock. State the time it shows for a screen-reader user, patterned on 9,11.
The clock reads 12,37
